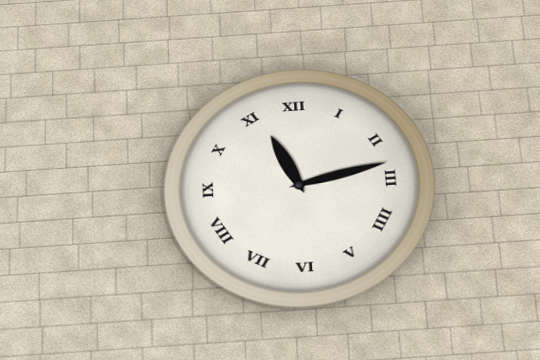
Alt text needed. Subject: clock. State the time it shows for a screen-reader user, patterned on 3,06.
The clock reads 11,13
